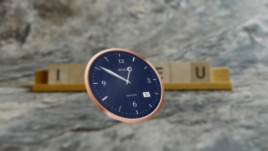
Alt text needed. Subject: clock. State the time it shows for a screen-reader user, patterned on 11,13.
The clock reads 12,51
